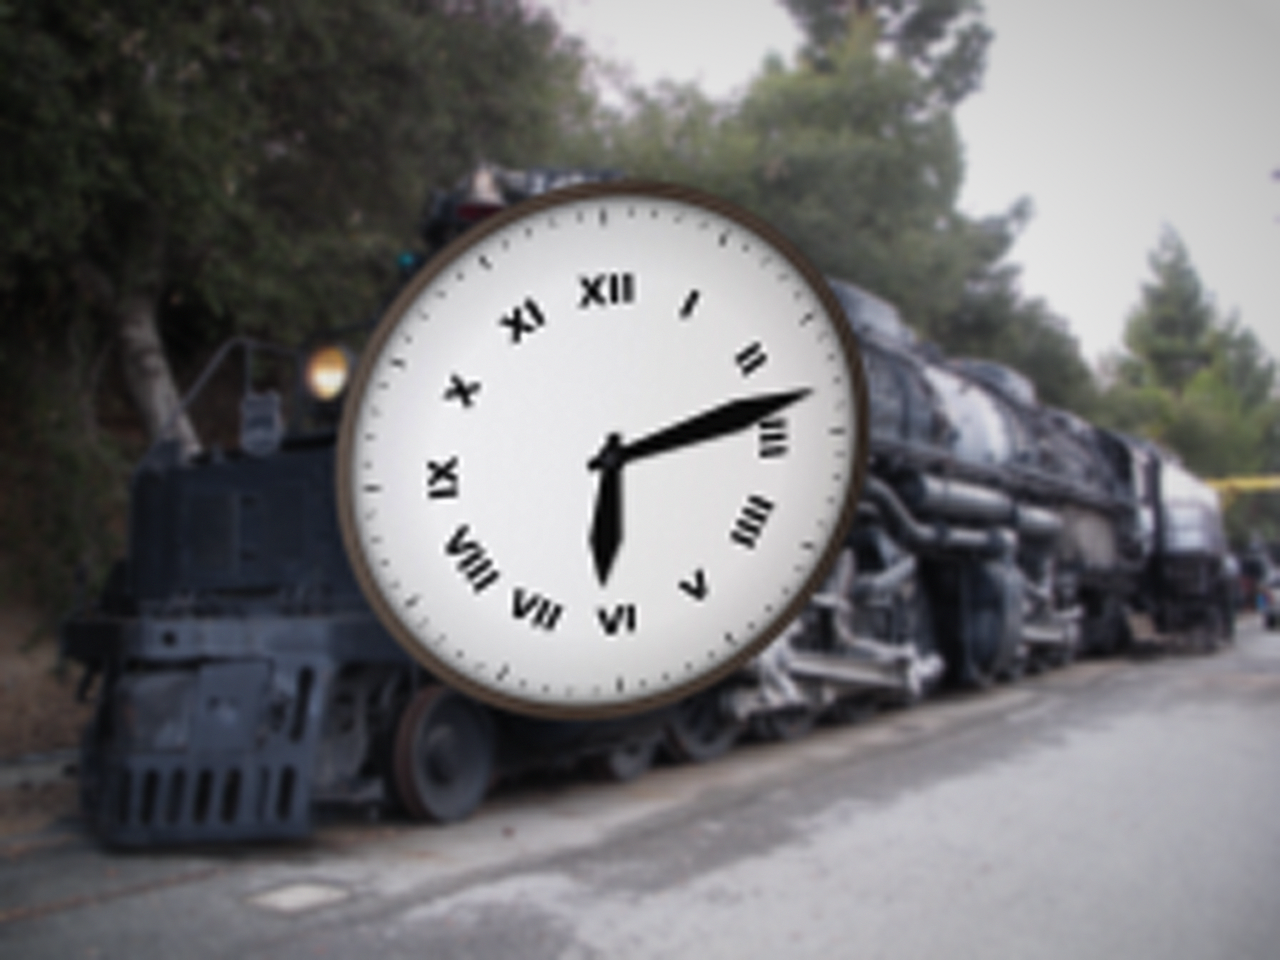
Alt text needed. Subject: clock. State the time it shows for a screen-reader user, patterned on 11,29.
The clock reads 6,13
